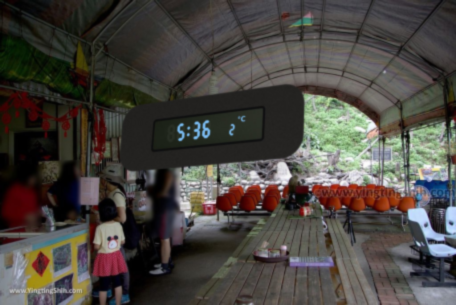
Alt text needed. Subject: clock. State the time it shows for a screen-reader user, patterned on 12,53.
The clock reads 5,36
